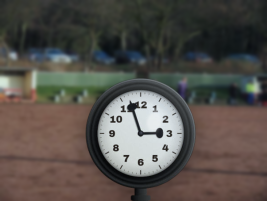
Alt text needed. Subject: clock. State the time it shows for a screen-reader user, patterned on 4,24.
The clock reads 2,57
